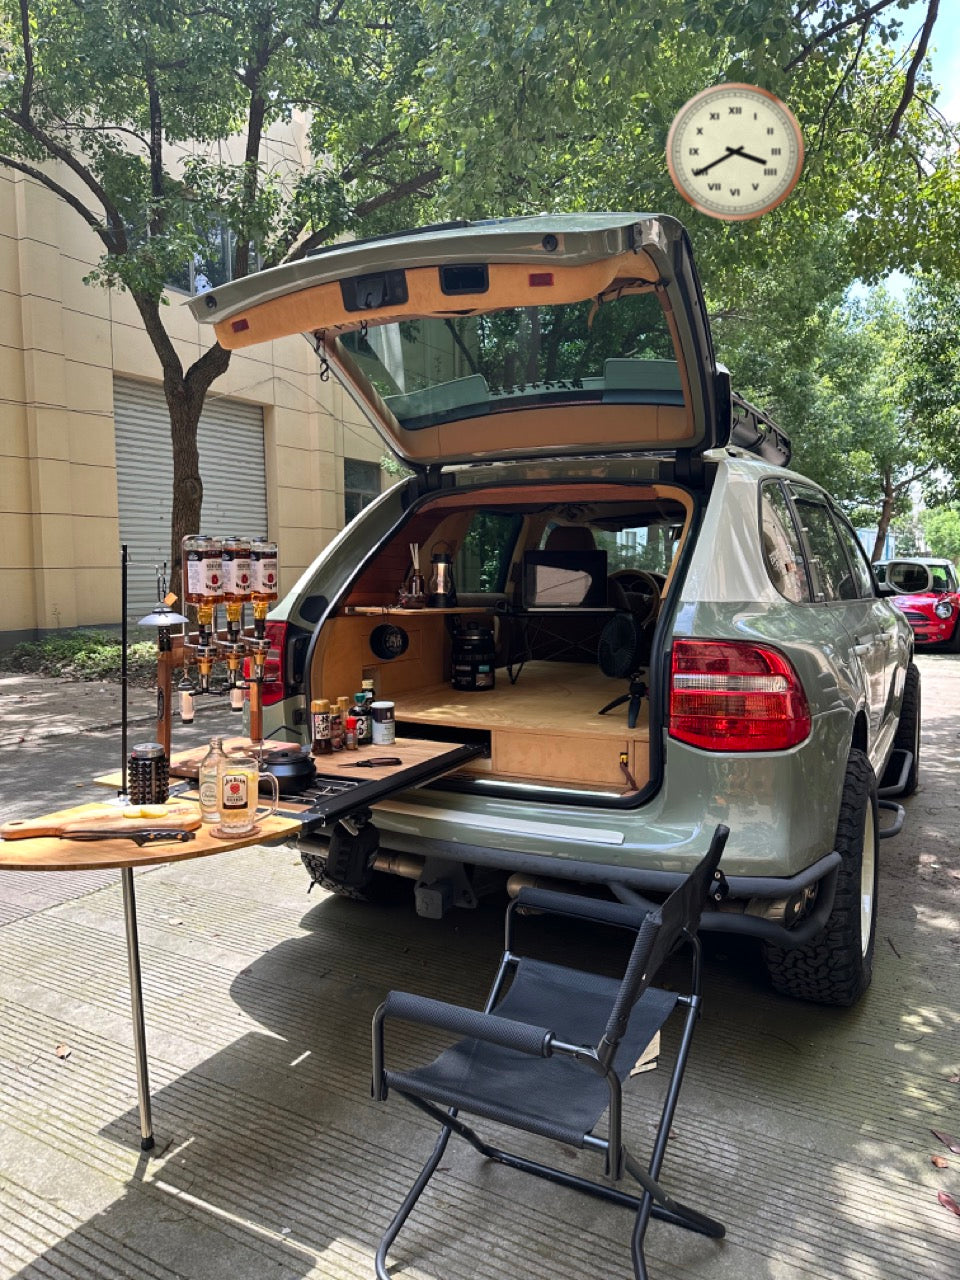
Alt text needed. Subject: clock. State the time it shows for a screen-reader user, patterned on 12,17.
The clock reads 3,40
